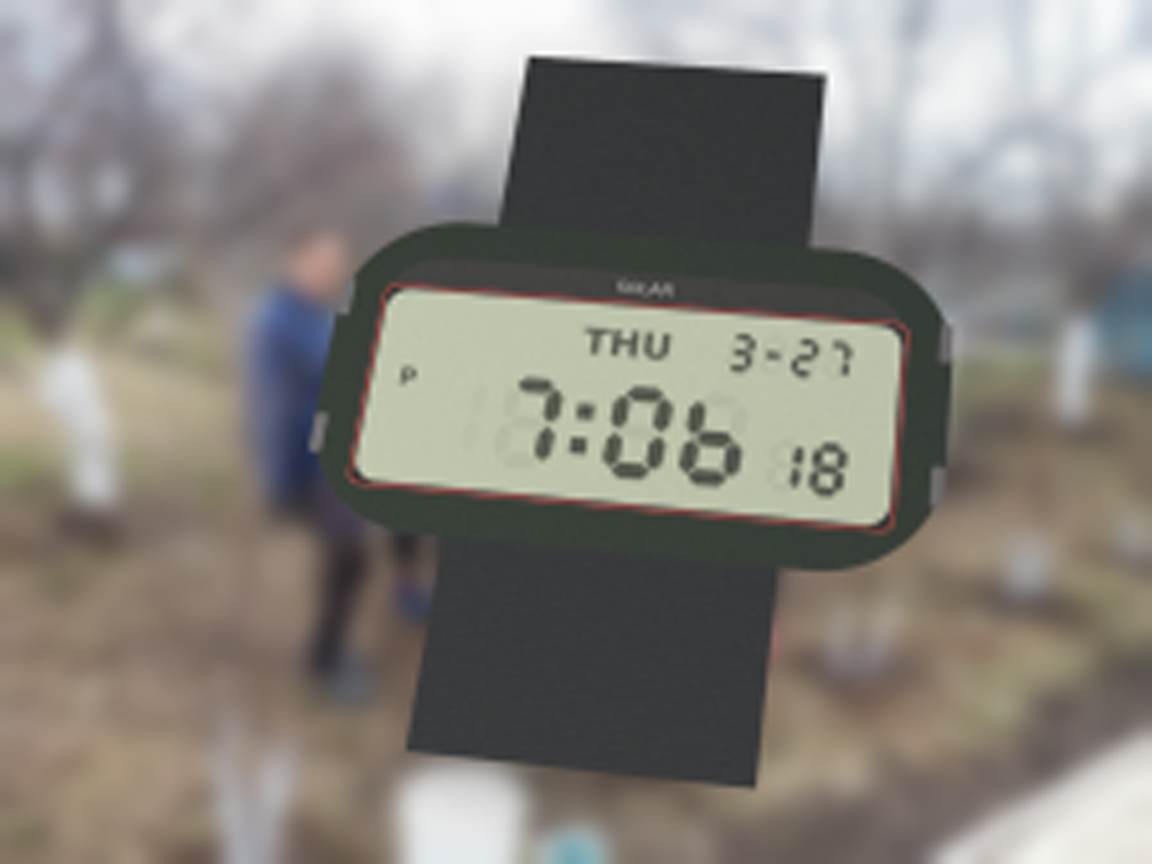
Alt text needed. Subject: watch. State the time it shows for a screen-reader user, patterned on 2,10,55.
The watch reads 7,06,18
